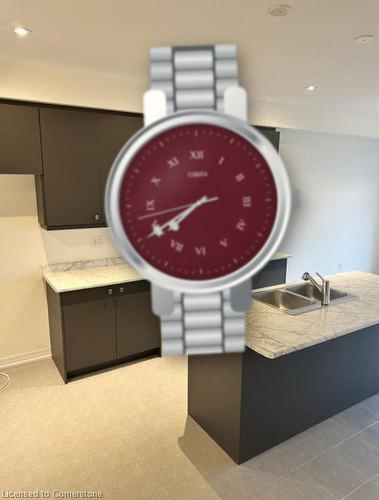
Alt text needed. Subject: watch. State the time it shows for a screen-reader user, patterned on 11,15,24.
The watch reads 7,39,43
